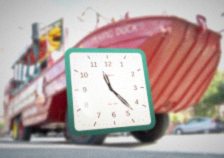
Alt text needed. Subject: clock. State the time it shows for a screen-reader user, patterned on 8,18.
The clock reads 11,23
